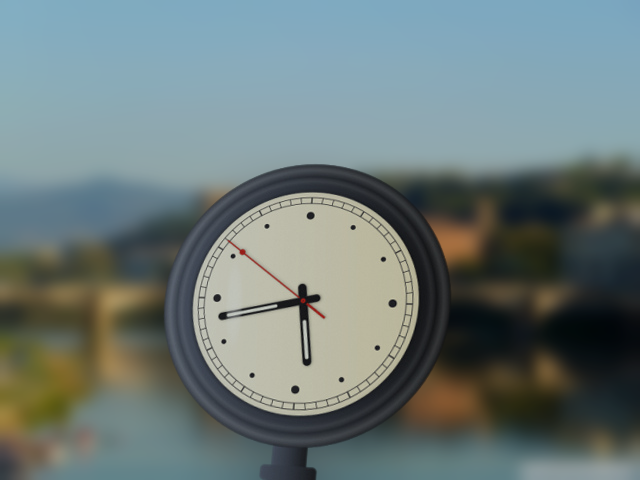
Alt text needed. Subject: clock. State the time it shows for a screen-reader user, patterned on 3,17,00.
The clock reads 5,42,51
